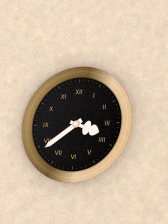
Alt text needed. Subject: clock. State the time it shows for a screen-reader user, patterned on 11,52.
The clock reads 3,39
